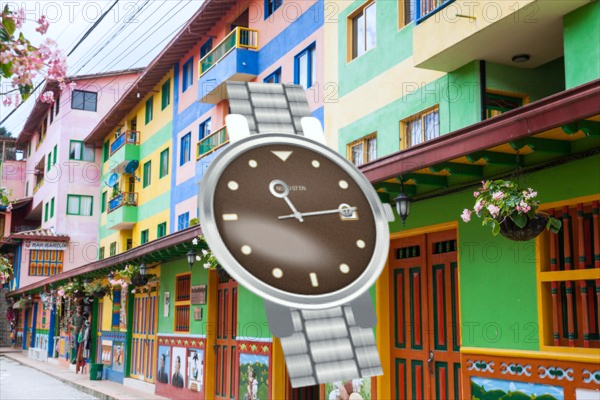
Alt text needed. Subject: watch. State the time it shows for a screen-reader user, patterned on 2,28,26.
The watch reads 11,14,14
